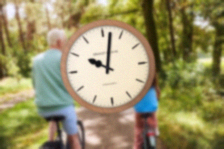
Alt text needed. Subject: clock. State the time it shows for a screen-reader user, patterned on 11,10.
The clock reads 10,02
